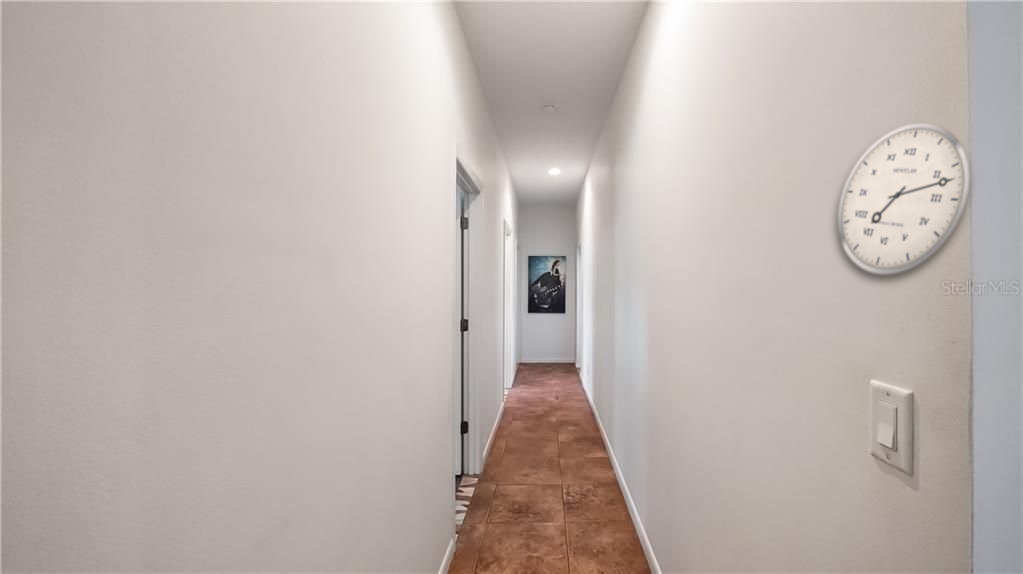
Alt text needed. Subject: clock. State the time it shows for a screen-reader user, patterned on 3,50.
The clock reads 7,12
